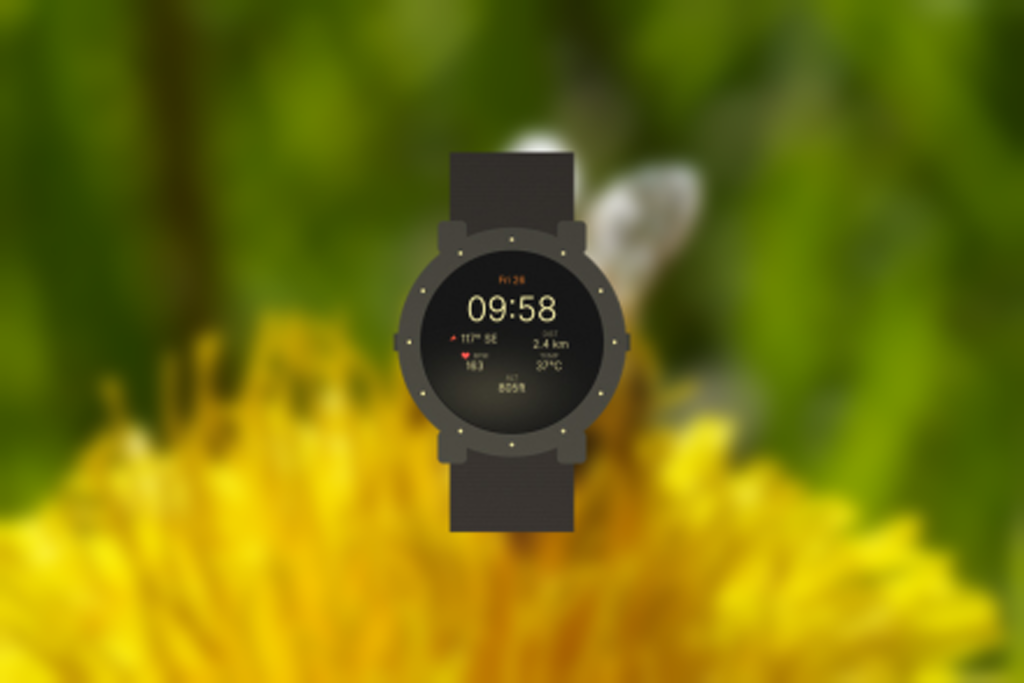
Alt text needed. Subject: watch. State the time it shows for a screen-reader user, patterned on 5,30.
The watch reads 9,58
